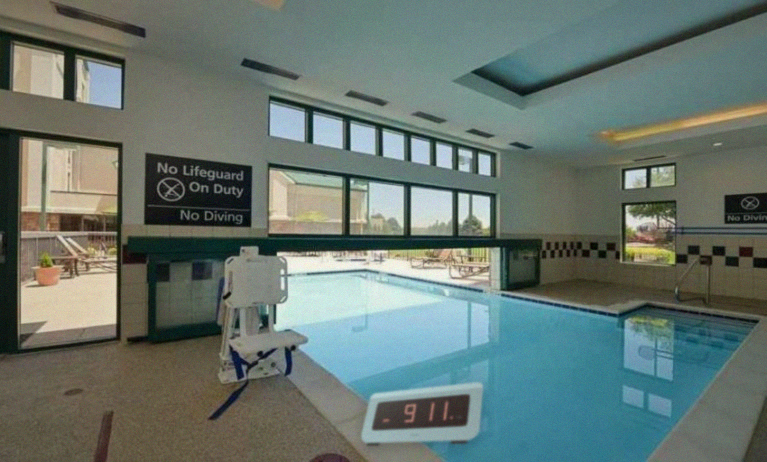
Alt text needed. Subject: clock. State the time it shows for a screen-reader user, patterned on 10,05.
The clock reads 9,11
